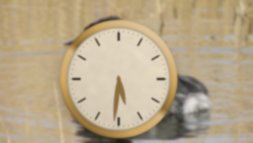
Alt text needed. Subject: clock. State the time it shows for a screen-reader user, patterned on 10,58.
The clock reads 5,31
